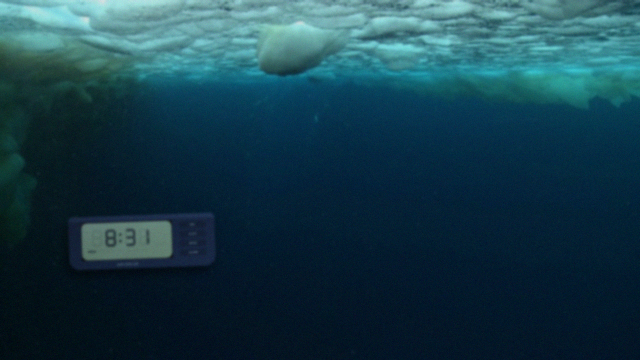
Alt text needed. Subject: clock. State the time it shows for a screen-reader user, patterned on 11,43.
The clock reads 8,31
